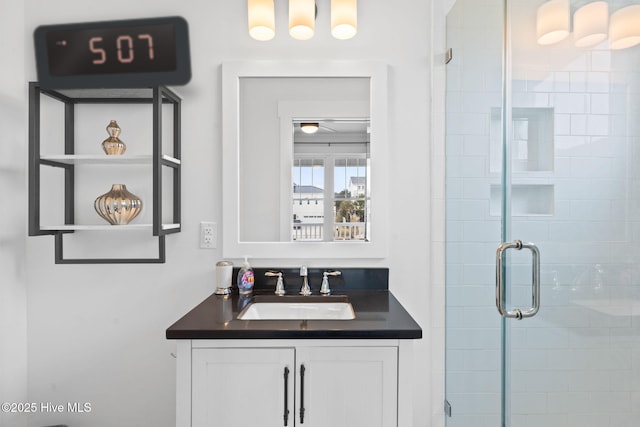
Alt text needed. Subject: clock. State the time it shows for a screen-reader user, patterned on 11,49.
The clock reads 5,07
